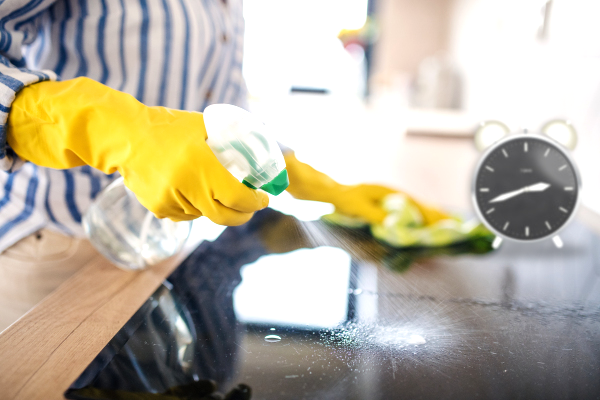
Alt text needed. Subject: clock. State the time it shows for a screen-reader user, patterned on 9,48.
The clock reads 2,42
